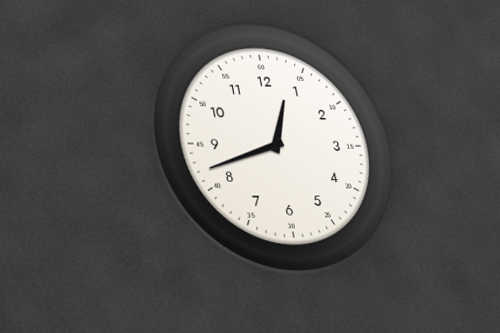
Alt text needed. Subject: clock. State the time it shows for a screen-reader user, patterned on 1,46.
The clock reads 12,42
